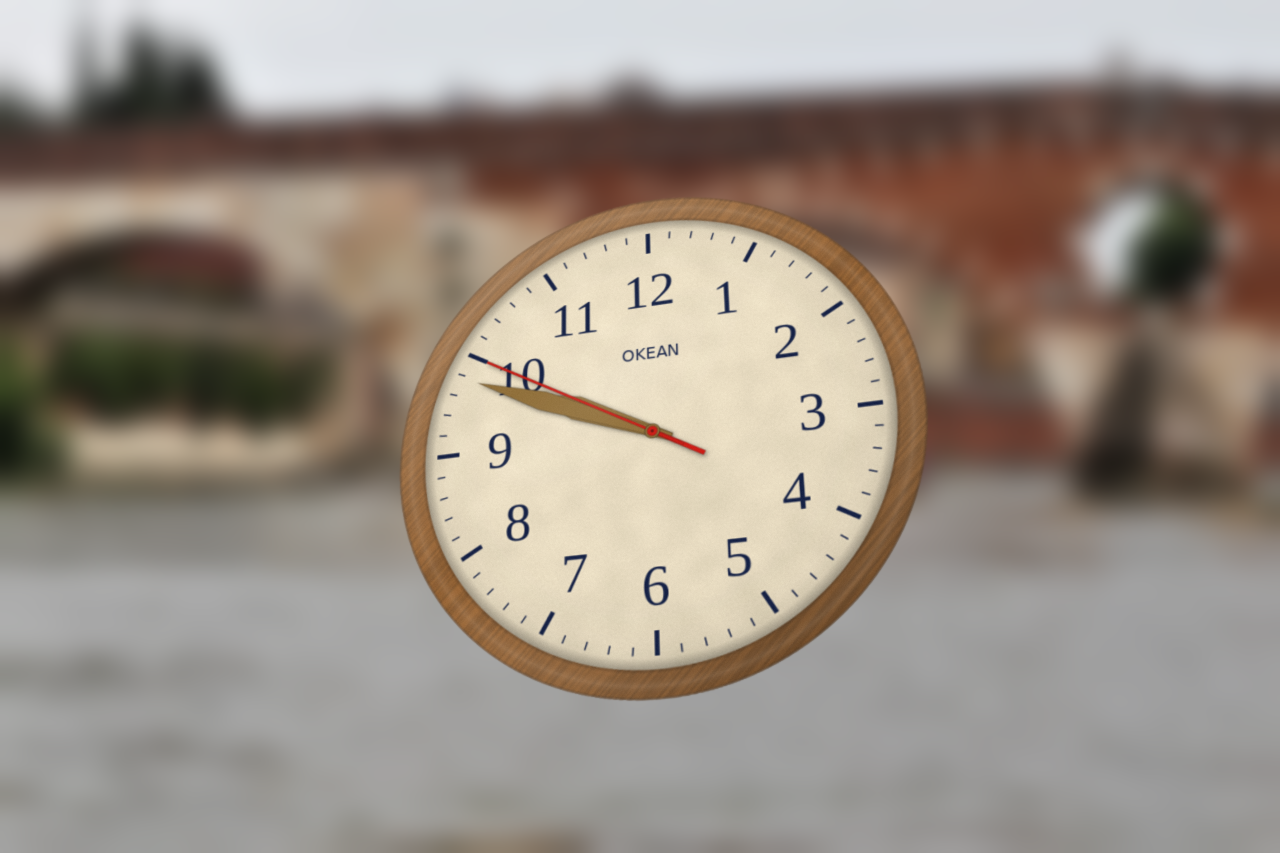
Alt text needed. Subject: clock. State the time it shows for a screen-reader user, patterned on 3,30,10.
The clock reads 9,48,50
